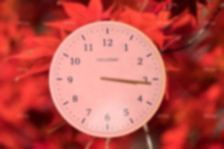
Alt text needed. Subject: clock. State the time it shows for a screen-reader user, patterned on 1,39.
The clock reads 3,16
